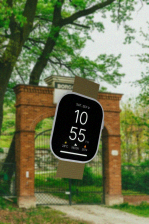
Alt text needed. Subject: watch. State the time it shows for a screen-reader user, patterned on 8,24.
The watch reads 10,55
